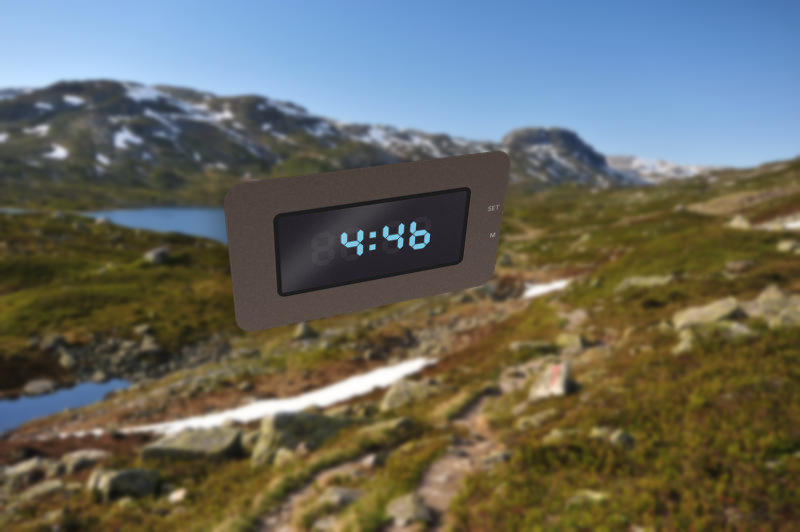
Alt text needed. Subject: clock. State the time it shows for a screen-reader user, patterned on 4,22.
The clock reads 4,46
